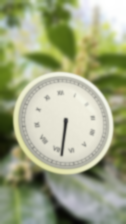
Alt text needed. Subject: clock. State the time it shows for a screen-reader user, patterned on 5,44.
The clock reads 6,33
